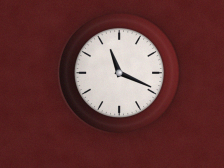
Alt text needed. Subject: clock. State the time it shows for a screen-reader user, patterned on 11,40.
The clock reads 11,19
